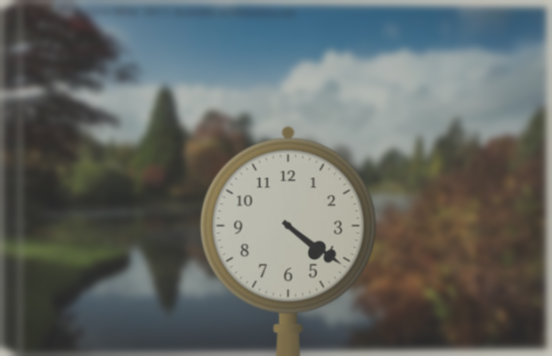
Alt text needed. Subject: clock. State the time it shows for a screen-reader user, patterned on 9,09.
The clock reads 4,21
